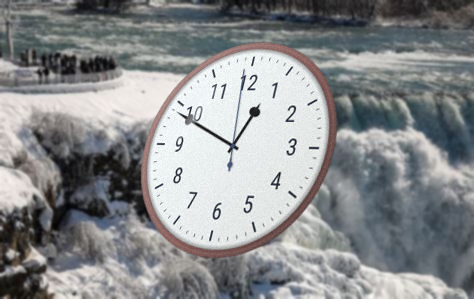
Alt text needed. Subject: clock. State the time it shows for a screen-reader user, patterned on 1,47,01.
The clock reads 12,48,59
